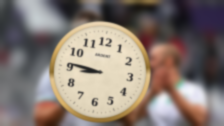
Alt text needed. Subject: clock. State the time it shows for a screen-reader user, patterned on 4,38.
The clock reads 8,46
